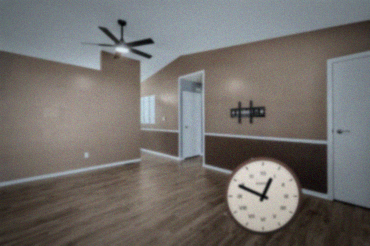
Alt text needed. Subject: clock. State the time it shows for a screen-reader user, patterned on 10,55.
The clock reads 12,49
